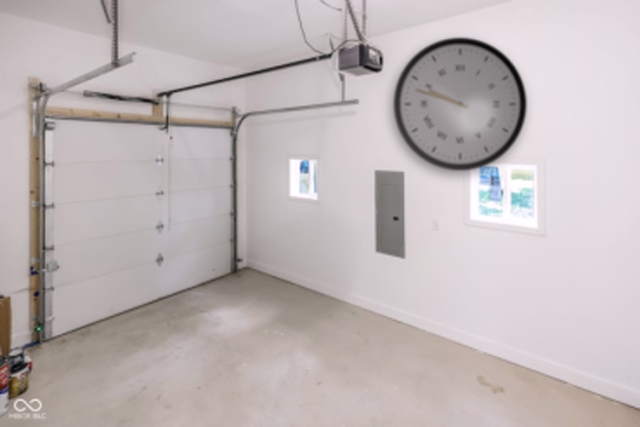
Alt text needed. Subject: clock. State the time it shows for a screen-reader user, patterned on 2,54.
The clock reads 9,48
